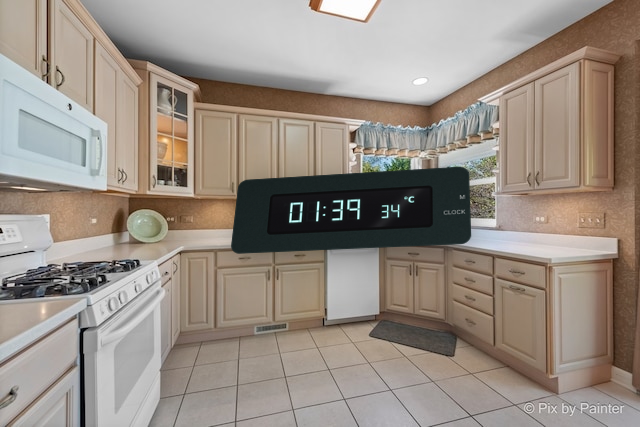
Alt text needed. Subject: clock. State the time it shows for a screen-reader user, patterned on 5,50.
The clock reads 1,39
